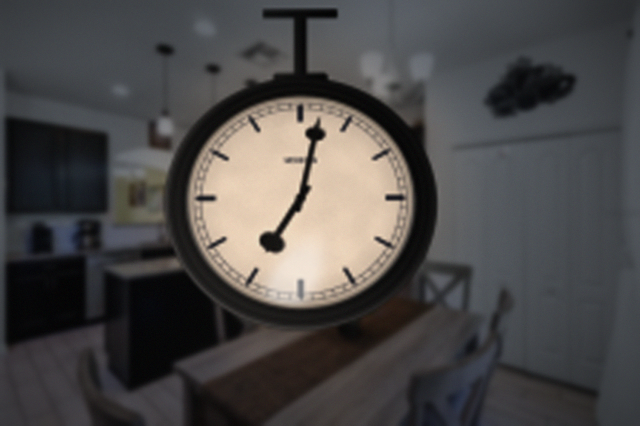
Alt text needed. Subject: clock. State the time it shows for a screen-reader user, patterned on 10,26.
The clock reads 7,02
